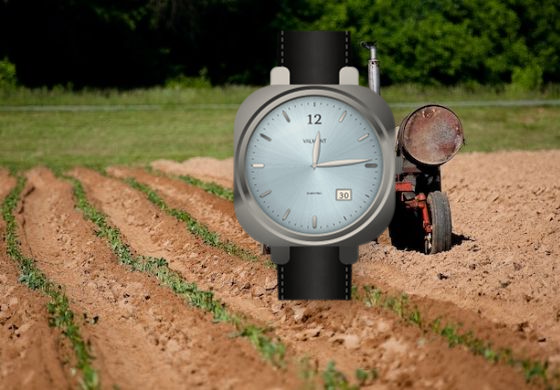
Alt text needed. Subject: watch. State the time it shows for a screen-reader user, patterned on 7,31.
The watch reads 12,14
